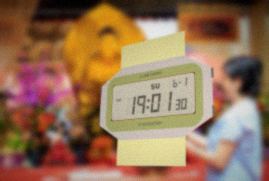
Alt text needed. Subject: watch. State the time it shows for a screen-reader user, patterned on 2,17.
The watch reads 19,01
